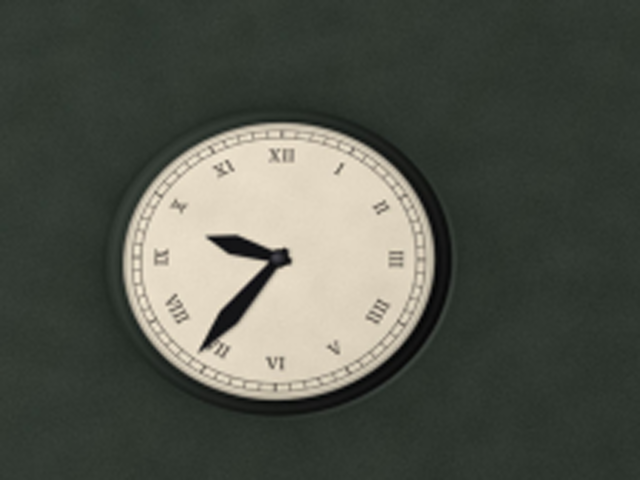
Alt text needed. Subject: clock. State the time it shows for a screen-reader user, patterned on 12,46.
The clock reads 9,36
